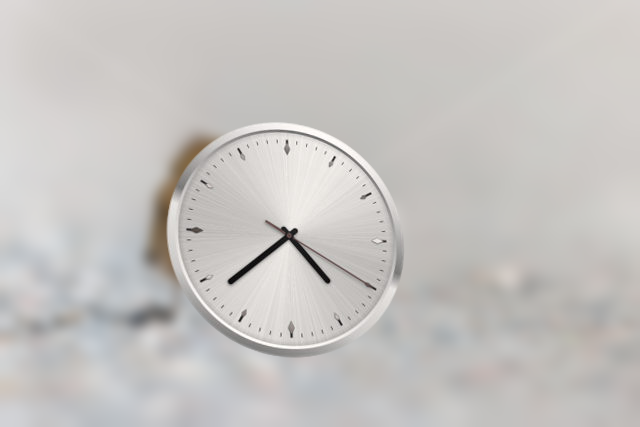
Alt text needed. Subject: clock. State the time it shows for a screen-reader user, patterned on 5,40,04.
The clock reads 4,38,20
